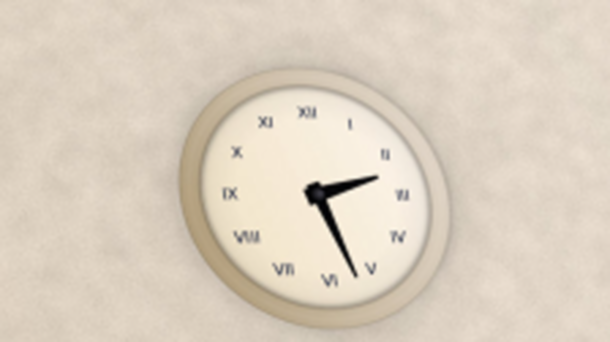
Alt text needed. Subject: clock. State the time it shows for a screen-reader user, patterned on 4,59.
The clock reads 2,27
